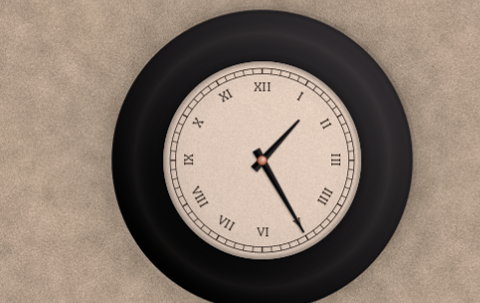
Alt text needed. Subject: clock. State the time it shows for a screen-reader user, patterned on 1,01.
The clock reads 1,25
